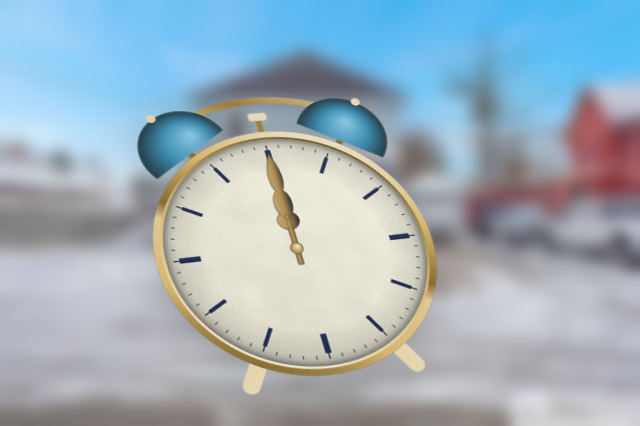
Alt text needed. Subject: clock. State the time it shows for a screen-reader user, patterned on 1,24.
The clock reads 12,00
